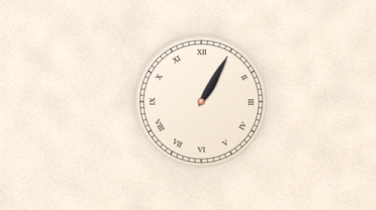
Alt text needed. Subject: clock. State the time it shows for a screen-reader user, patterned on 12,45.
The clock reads 1,05
